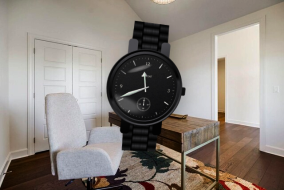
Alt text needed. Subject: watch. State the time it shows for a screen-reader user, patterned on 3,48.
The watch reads 11,41
